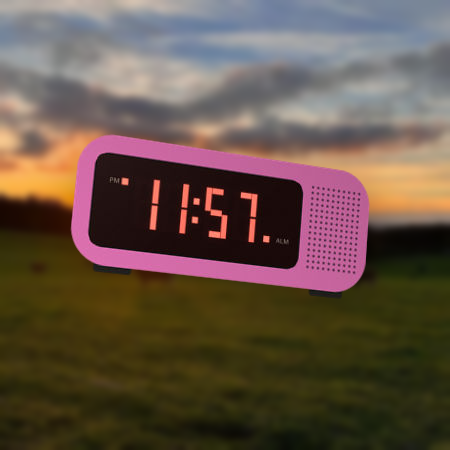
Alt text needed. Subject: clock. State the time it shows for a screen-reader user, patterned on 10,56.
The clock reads 11,57
